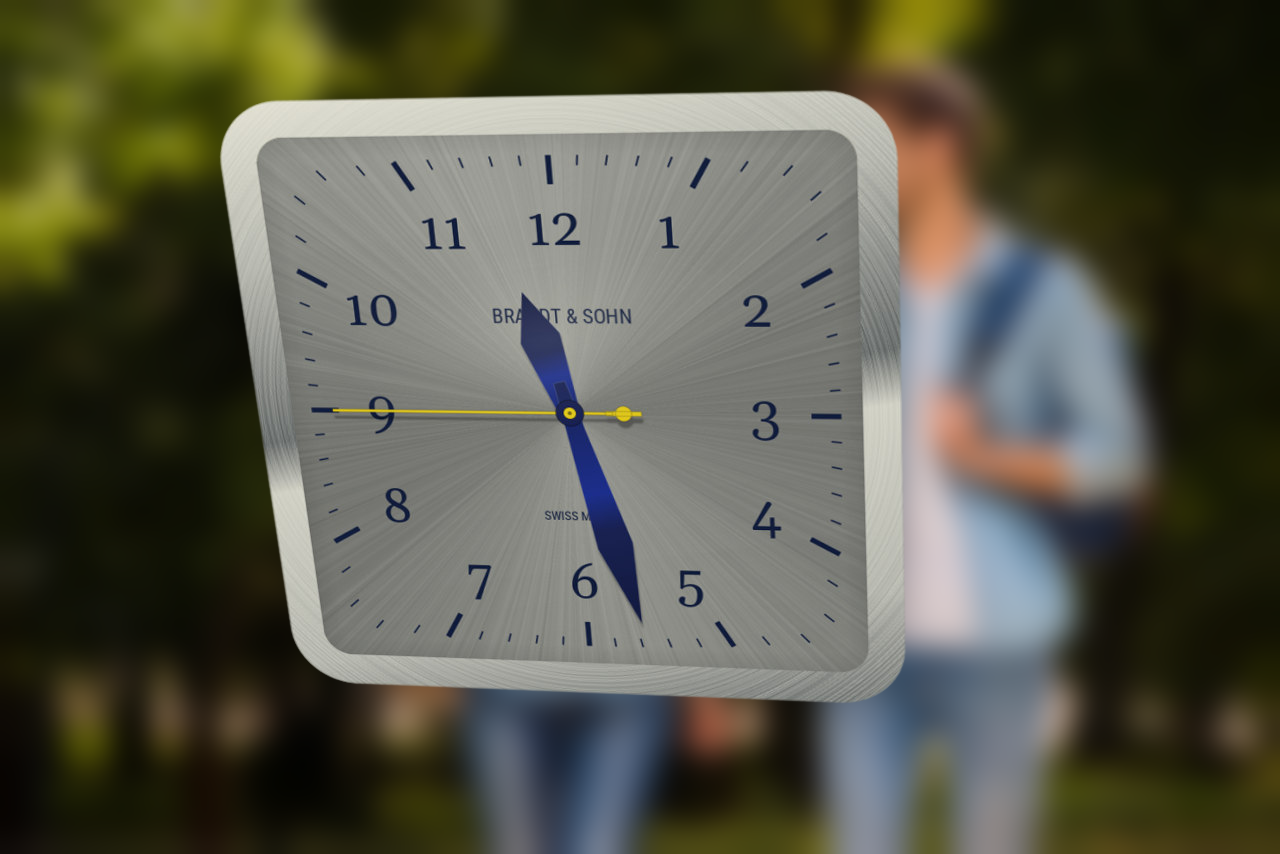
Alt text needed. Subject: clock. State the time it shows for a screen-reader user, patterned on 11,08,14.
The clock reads 11,27,45
